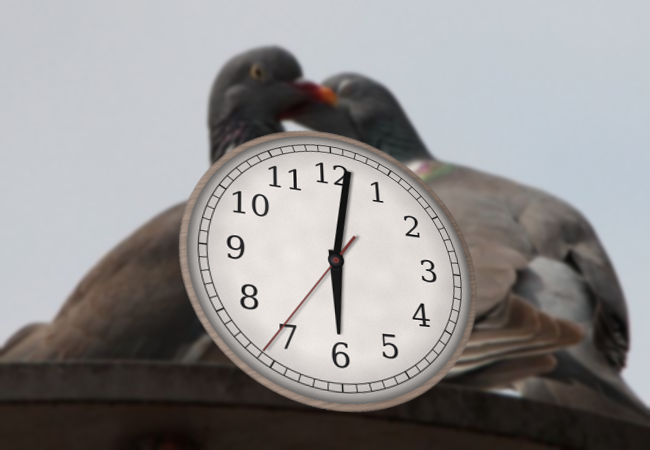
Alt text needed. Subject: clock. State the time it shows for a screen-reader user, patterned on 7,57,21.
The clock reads 6,01,36
